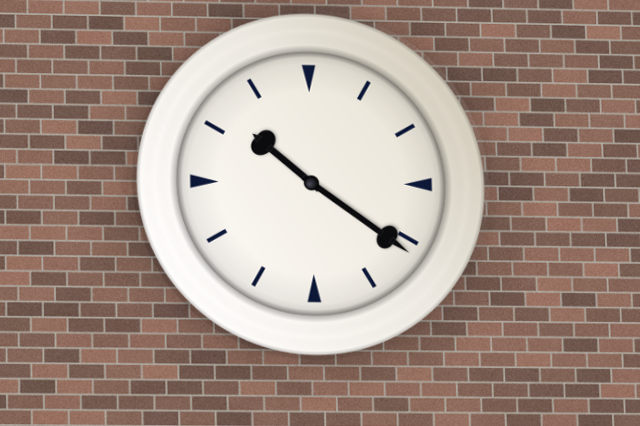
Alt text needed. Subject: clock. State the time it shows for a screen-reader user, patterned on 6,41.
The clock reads 10,21
